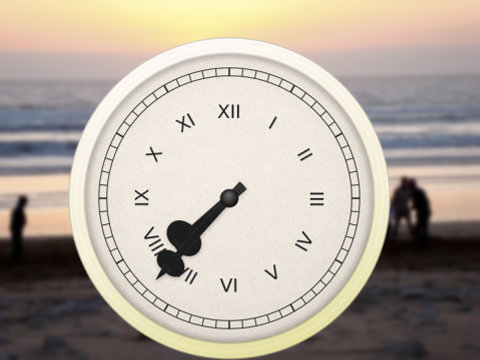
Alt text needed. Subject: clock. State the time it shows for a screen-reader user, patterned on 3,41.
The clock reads 7,37
